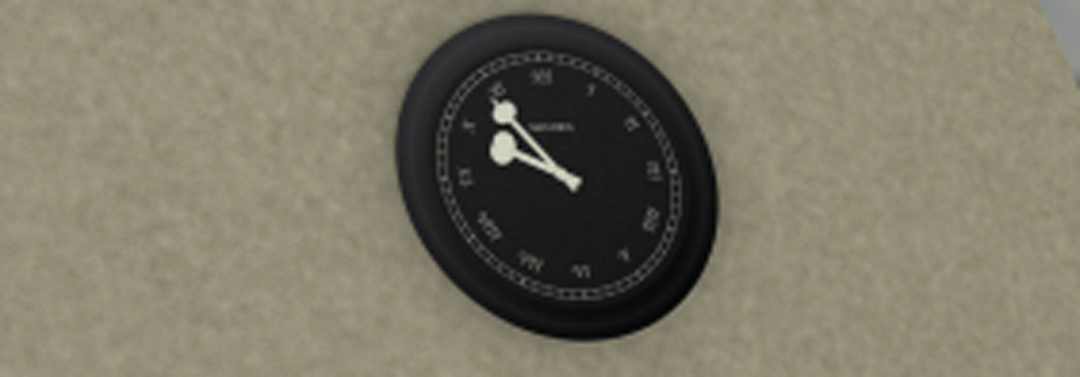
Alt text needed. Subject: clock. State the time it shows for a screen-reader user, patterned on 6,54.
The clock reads 9,54
